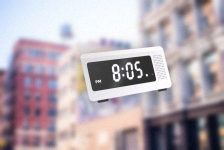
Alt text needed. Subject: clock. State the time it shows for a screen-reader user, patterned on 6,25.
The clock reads 8,05
